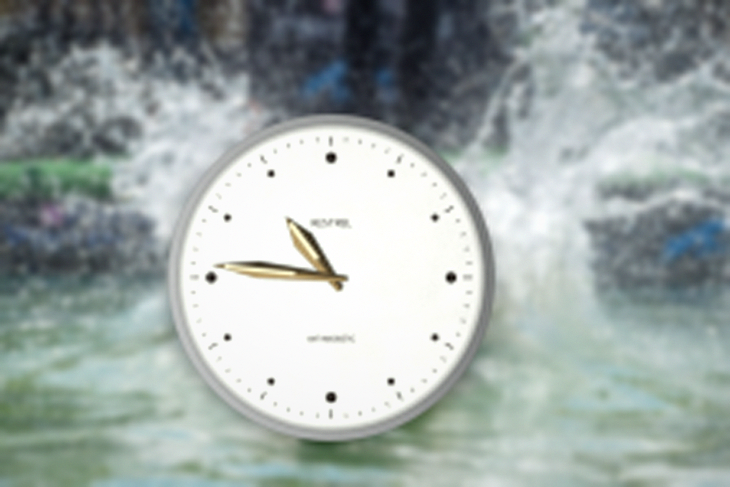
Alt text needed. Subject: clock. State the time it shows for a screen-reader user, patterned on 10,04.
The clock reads 10,46
